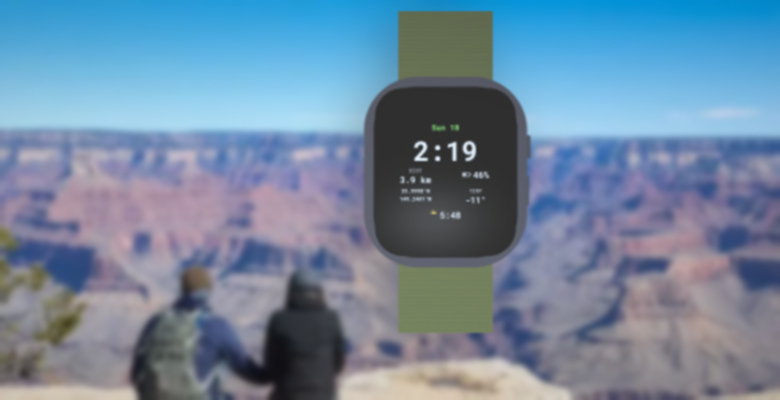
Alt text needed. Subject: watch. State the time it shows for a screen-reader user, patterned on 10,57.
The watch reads 2,19
